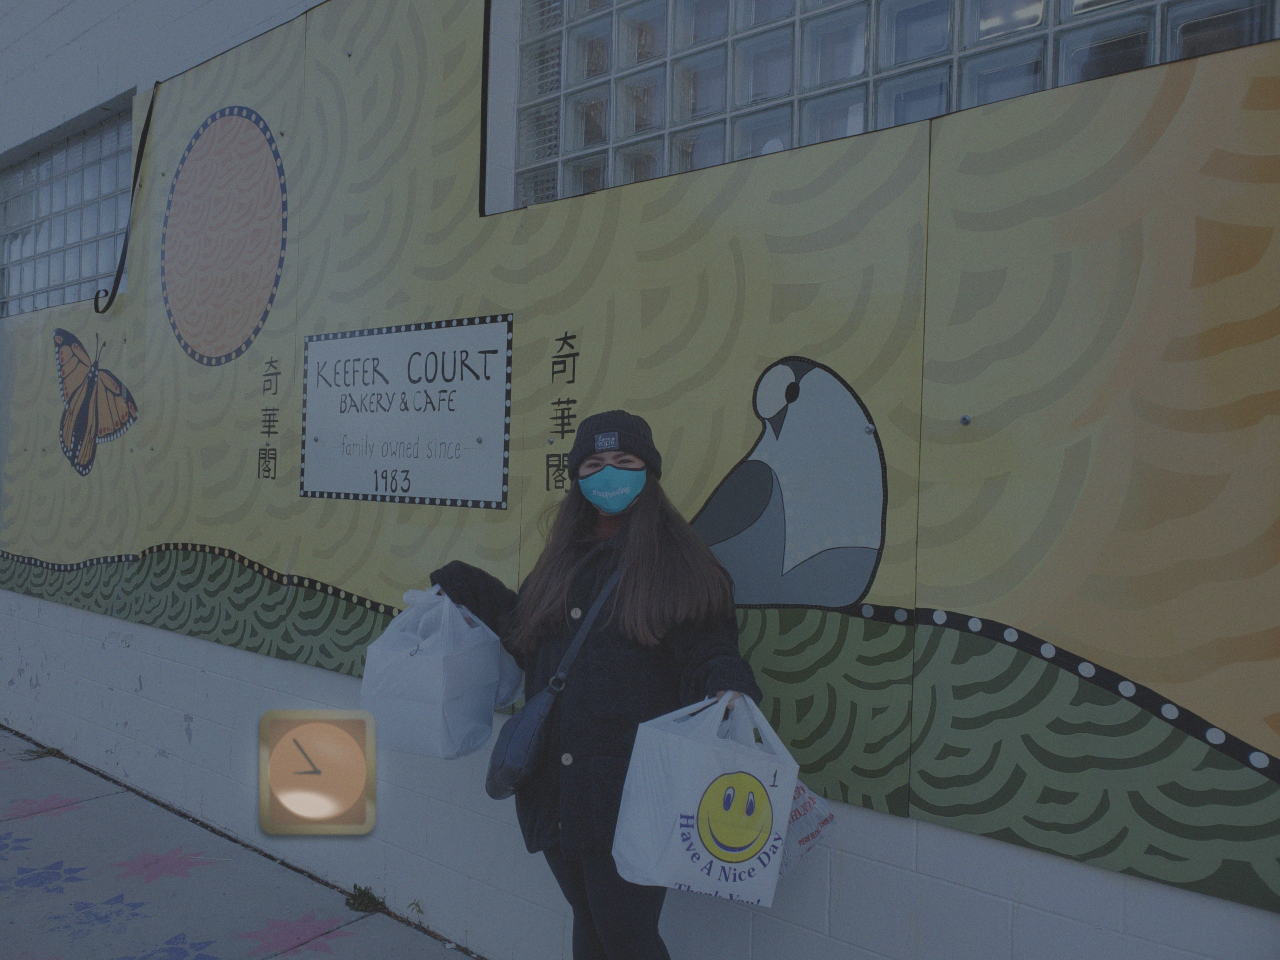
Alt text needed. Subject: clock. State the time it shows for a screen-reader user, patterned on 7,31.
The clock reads 8,54
